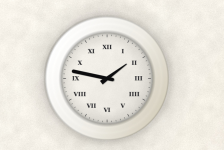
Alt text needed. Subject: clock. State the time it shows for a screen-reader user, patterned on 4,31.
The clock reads 1,47
